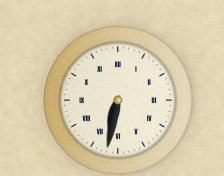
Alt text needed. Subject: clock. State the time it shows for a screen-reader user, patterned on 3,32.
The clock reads 6,32
